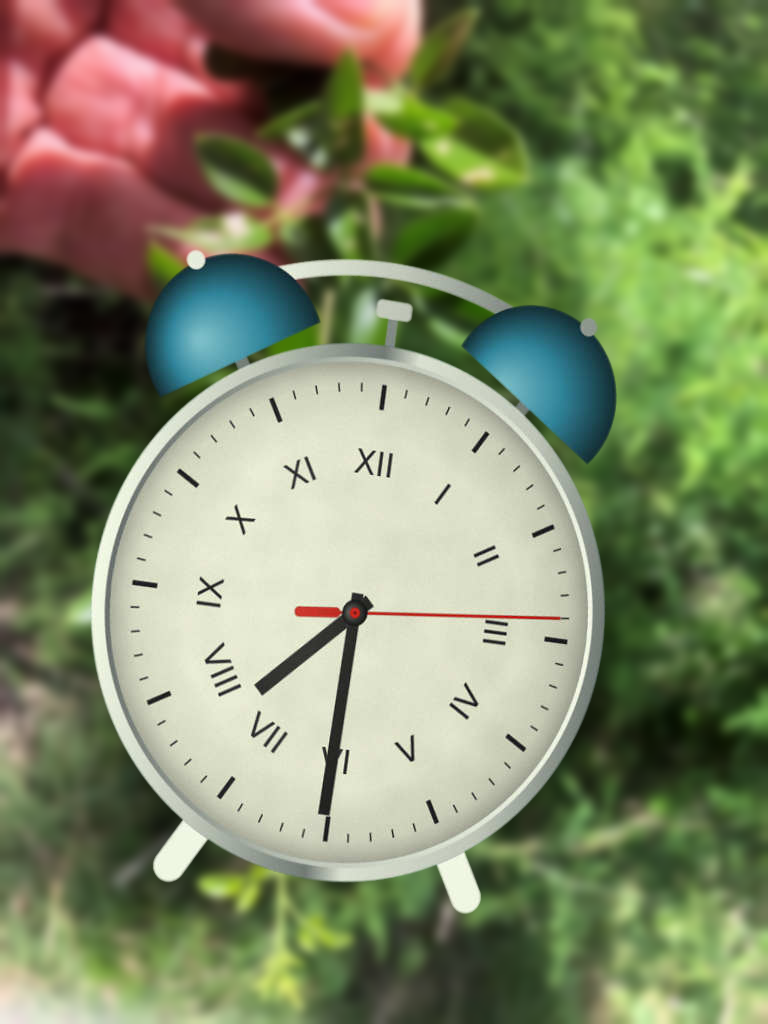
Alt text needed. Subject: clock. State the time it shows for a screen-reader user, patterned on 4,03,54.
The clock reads 7,30,14
